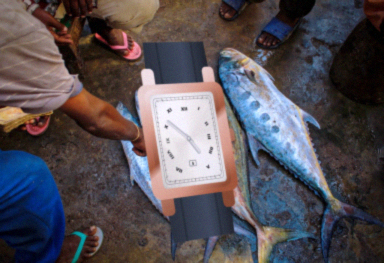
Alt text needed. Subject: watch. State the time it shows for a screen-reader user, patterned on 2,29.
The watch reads 4,52
